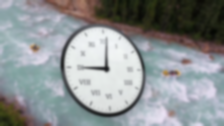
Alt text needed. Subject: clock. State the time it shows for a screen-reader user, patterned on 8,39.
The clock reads 9,01
